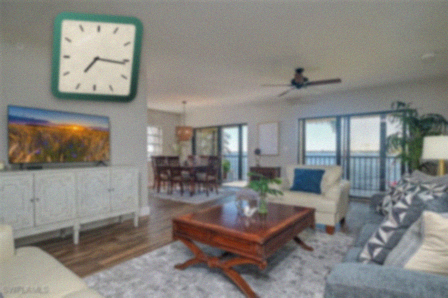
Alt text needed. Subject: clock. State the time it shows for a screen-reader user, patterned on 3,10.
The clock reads 7,16
